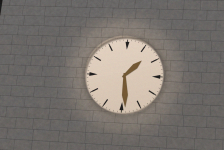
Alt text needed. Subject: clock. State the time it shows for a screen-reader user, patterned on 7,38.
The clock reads 1,29
